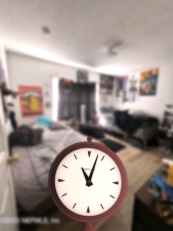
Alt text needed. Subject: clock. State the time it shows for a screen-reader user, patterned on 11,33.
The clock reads 11,03
